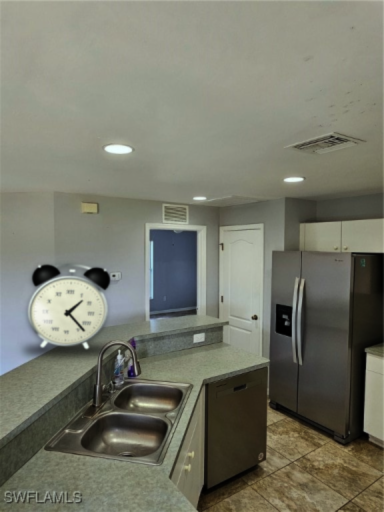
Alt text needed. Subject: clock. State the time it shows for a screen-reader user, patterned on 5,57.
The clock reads 1,23
